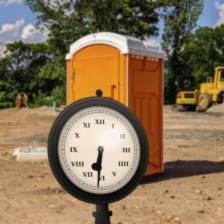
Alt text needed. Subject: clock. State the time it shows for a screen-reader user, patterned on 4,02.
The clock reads 6,31
